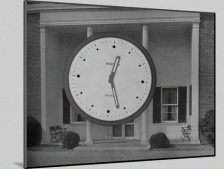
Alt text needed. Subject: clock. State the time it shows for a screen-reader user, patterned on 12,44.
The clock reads 12,27
